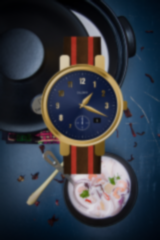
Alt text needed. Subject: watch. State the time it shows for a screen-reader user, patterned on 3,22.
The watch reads 1,19
